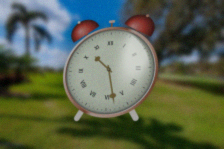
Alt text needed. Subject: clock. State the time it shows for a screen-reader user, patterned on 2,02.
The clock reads 10,28
